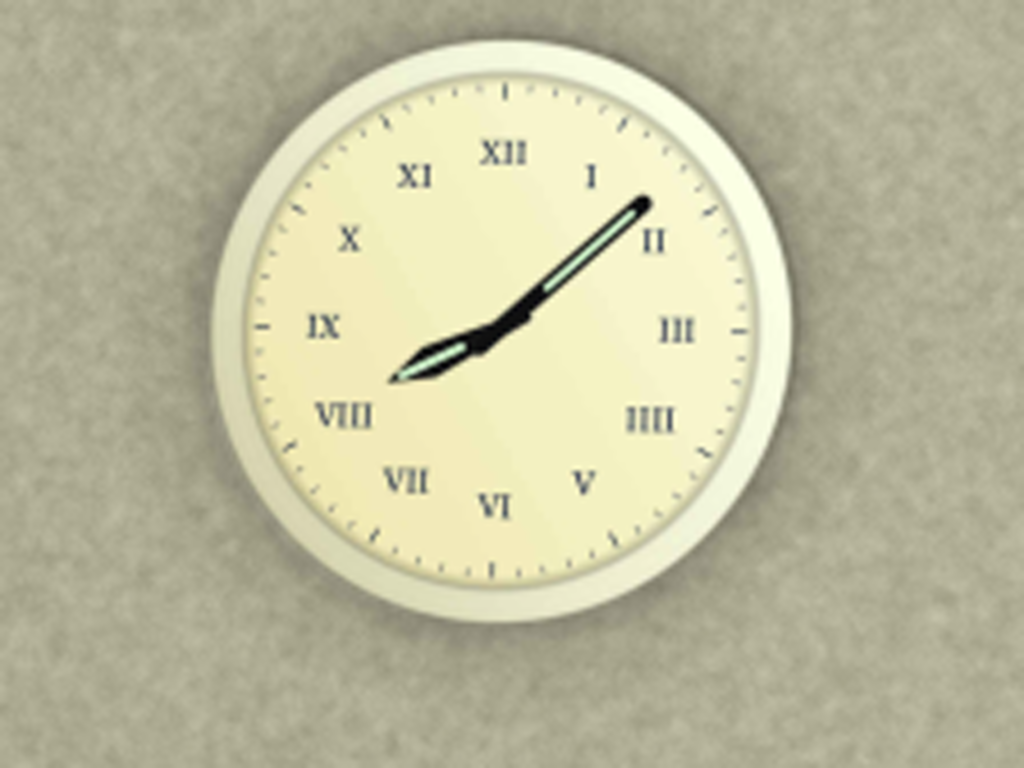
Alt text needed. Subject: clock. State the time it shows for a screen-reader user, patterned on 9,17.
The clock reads 8,08
